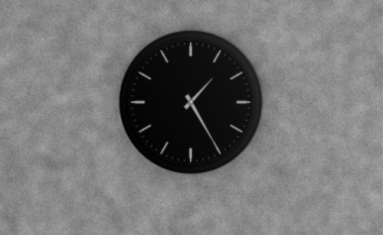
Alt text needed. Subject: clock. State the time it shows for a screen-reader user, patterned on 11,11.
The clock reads 1,25
